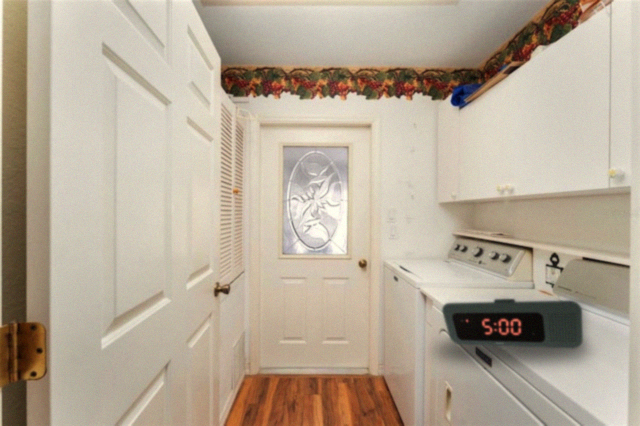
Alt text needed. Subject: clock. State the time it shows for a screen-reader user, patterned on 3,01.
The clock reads 5,00
